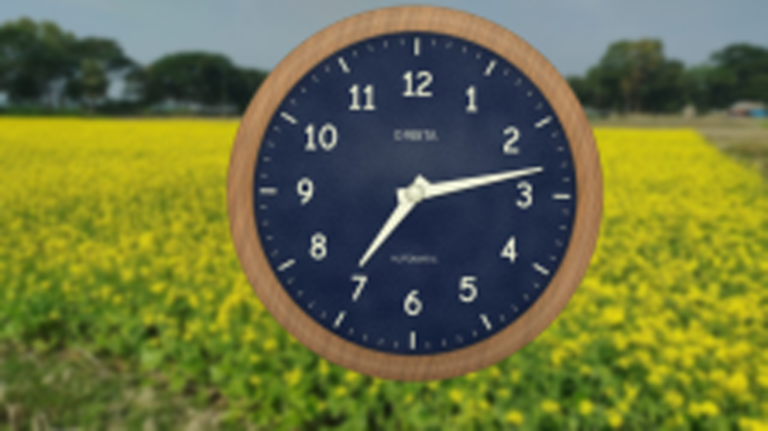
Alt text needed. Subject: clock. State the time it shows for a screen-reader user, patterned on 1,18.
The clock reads 7,13
